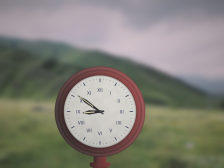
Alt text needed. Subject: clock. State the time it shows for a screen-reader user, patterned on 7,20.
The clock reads 8,51
